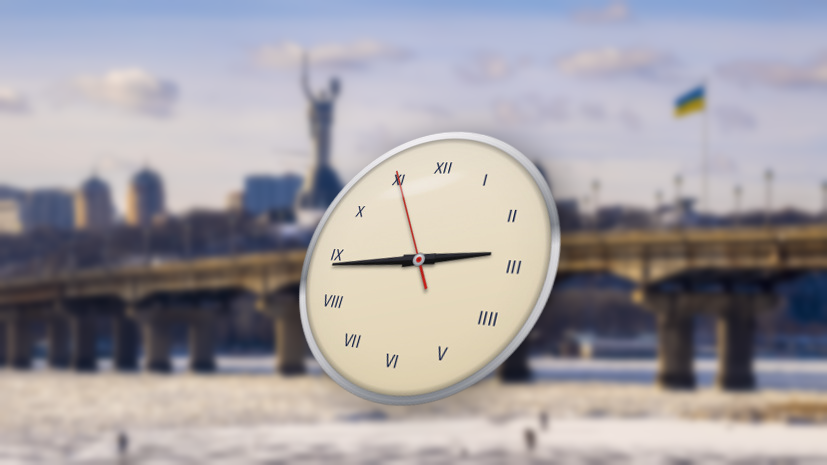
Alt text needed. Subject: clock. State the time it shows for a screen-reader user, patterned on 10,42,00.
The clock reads 2,43,55
